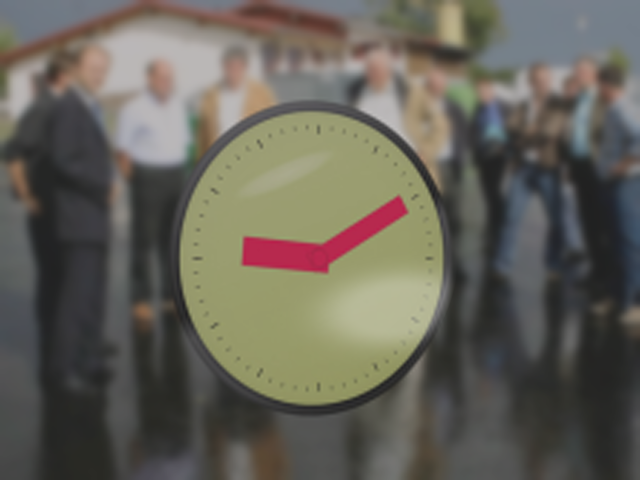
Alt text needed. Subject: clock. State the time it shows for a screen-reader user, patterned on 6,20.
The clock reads 9,10
